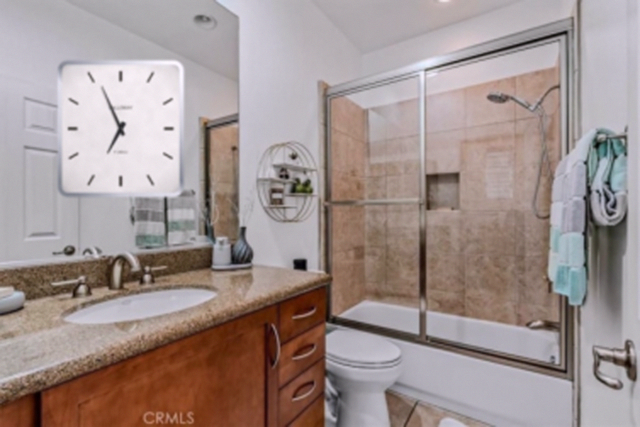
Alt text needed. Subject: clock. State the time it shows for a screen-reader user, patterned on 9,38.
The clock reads 6,56
